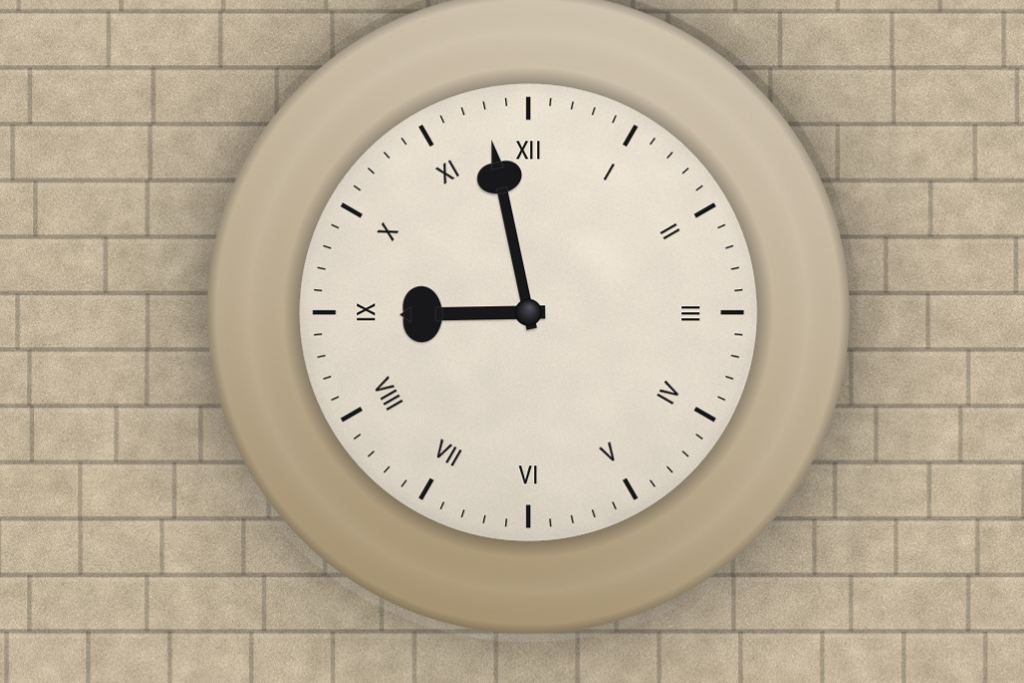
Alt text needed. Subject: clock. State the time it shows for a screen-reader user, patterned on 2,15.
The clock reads 8,58
